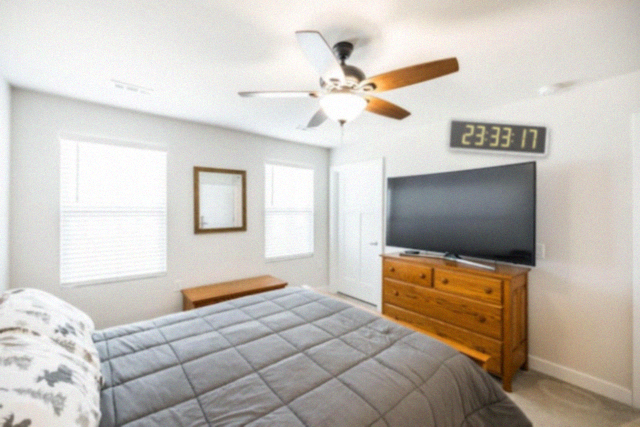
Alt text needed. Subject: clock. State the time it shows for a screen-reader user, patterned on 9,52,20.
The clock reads 23,33,17
